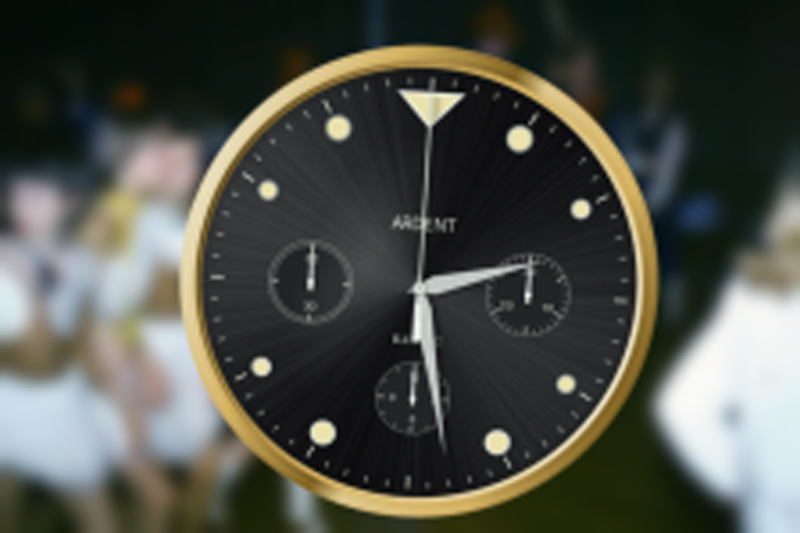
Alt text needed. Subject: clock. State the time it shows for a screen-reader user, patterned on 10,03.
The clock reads 2,28
